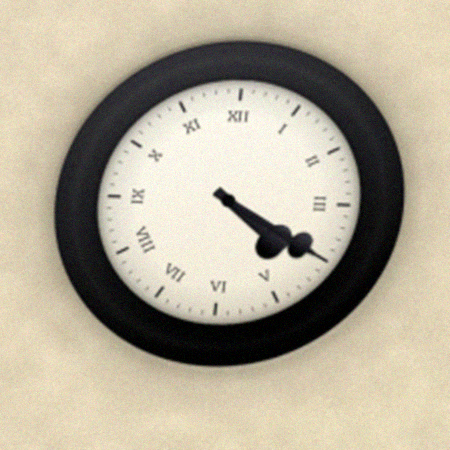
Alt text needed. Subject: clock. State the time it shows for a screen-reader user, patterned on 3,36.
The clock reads 4,20
